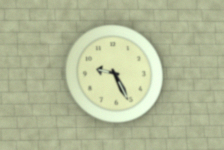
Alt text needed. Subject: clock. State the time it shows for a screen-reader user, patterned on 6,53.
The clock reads 9,26
